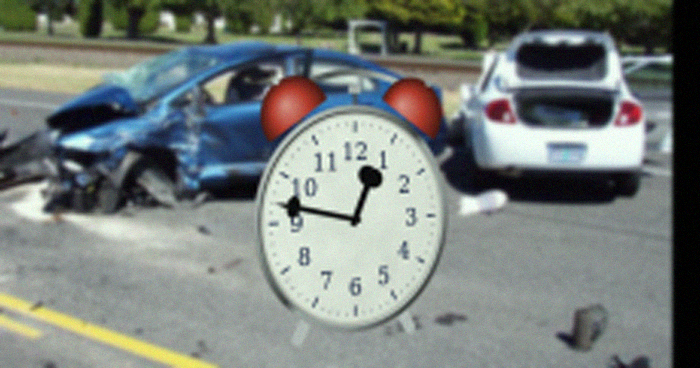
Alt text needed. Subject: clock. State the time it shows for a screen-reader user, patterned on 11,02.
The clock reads 12,47
